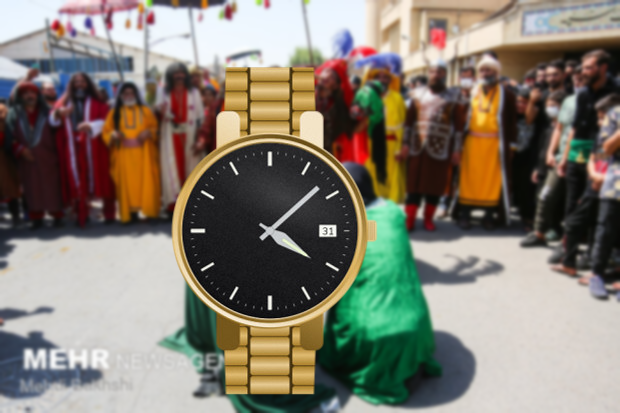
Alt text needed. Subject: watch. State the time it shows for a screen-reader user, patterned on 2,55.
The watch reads 4,08
